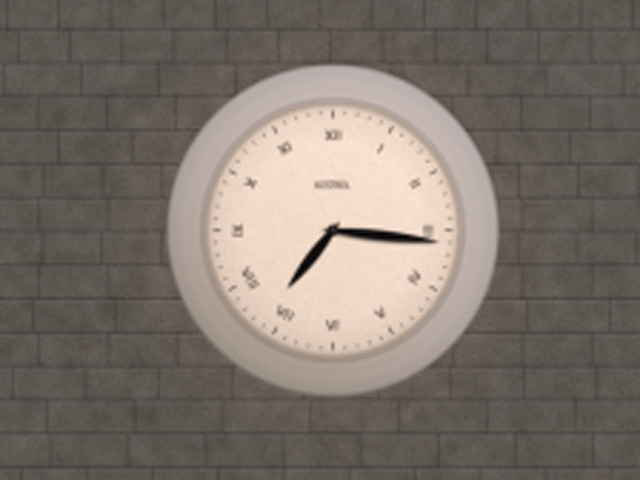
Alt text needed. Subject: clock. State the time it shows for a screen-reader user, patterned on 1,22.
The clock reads 7,16
